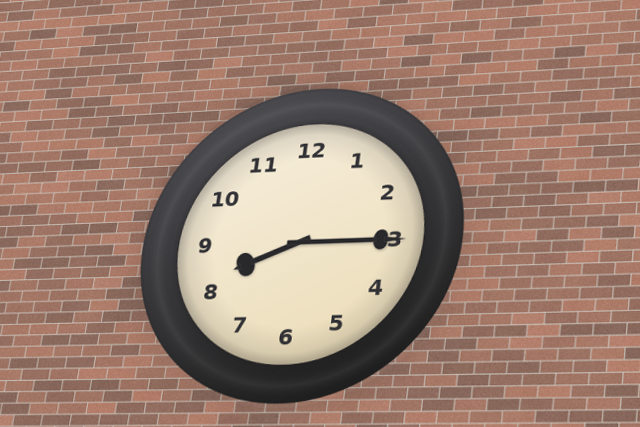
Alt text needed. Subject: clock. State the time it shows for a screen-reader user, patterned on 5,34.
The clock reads 8,15
